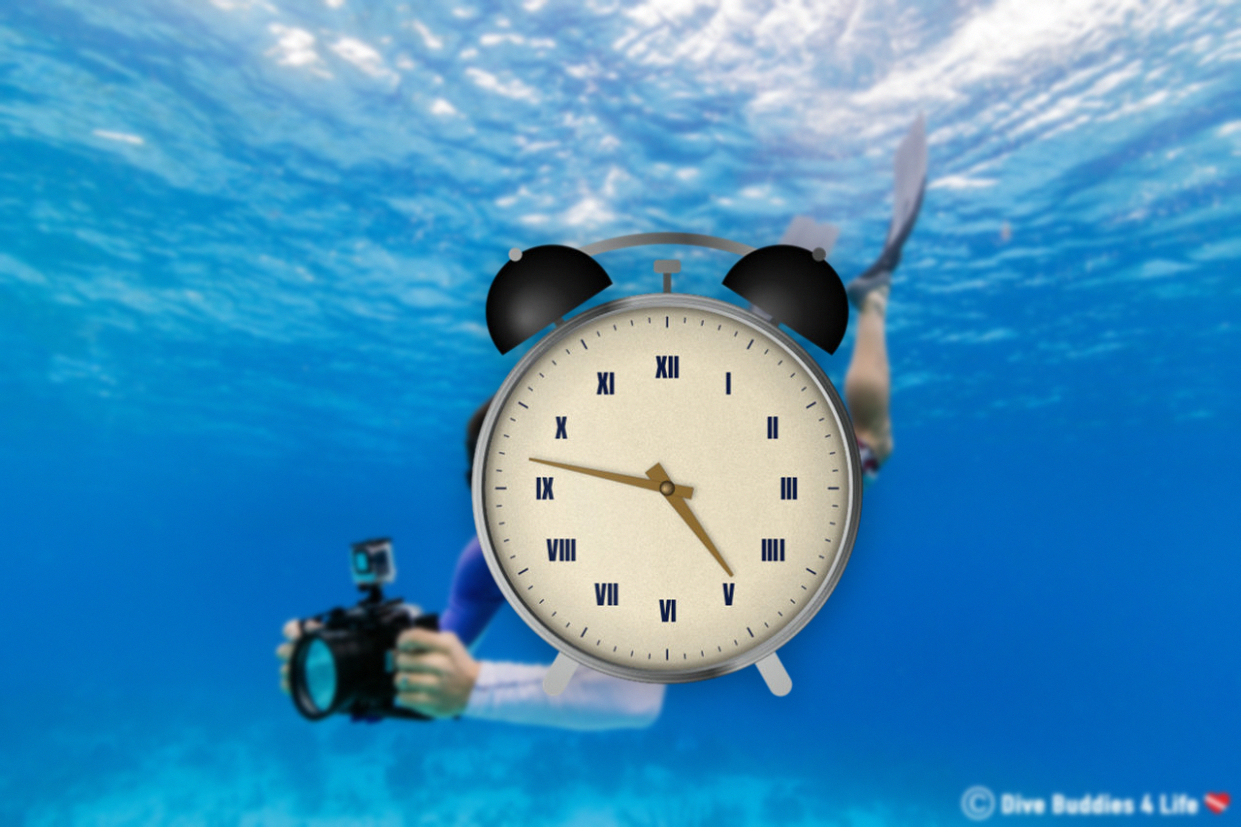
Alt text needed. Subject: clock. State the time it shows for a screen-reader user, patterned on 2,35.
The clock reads 4,47
